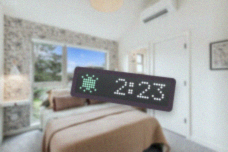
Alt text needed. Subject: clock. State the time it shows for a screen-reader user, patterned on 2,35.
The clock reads 2,23
